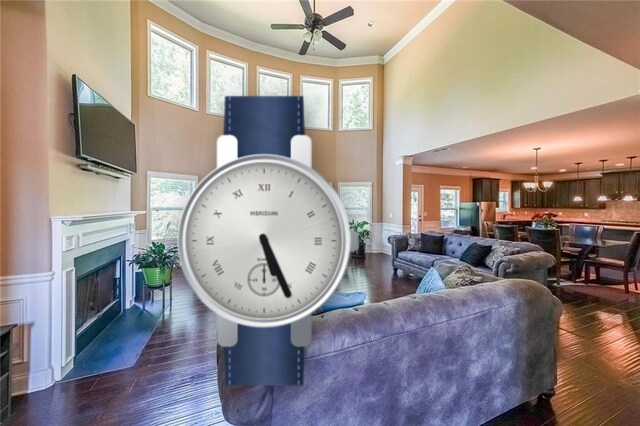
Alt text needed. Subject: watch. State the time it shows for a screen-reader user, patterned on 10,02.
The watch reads 5,26
